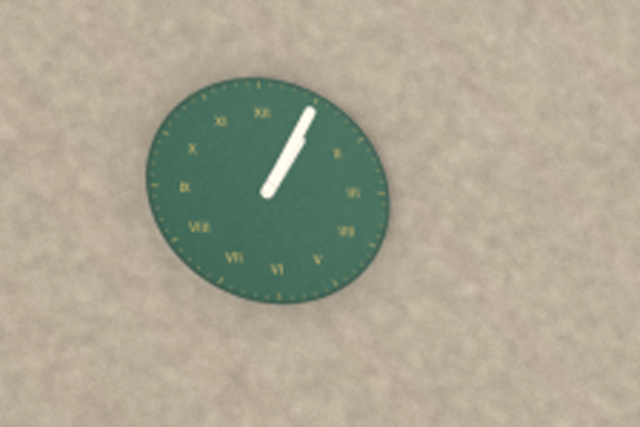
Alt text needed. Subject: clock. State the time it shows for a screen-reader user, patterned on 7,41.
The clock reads 1,05
